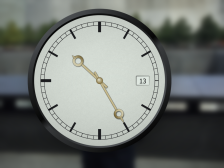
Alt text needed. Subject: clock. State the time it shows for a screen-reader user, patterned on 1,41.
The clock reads 10,25
